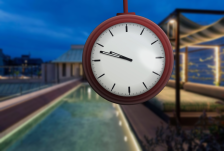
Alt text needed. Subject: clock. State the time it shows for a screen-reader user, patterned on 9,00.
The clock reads 9,48
